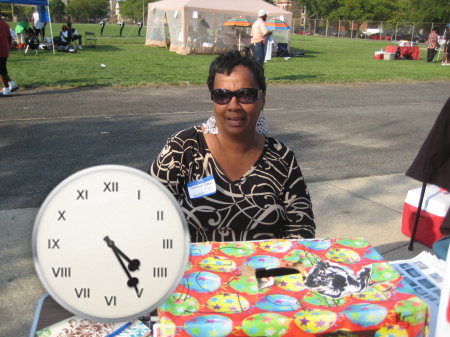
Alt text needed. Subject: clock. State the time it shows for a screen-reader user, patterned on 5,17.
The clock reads 4,25
